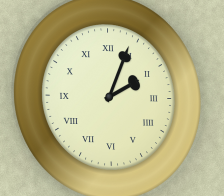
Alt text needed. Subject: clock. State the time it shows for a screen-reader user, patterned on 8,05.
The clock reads 2,04
